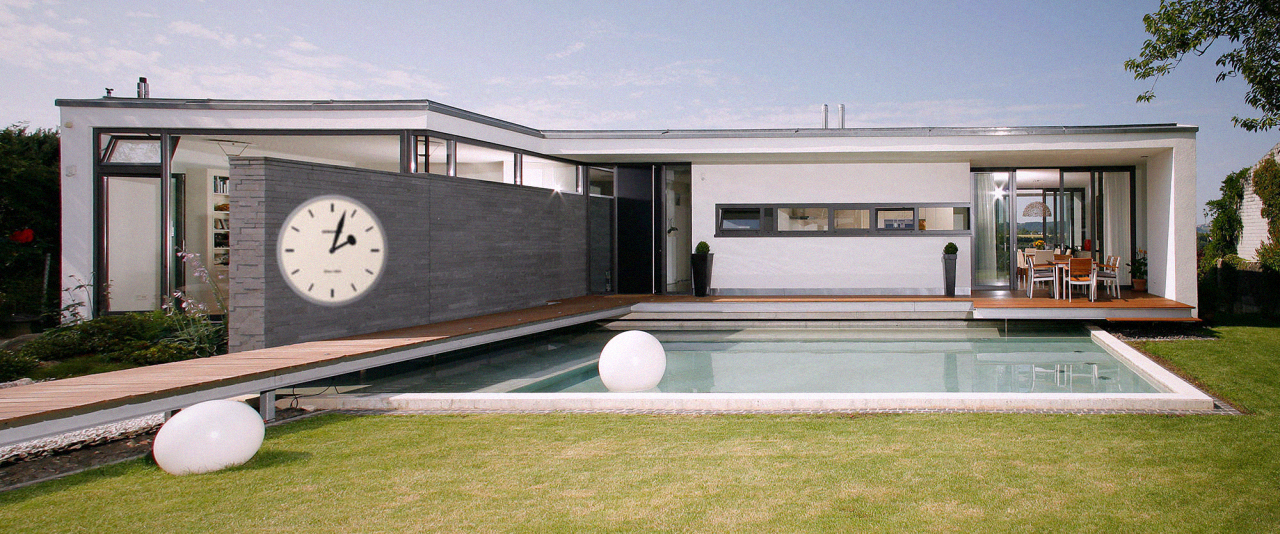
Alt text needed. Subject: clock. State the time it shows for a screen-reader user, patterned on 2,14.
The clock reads 2,03
